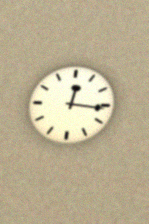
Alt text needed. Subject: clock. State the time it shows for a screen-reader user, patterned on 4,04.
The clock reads 12,16
